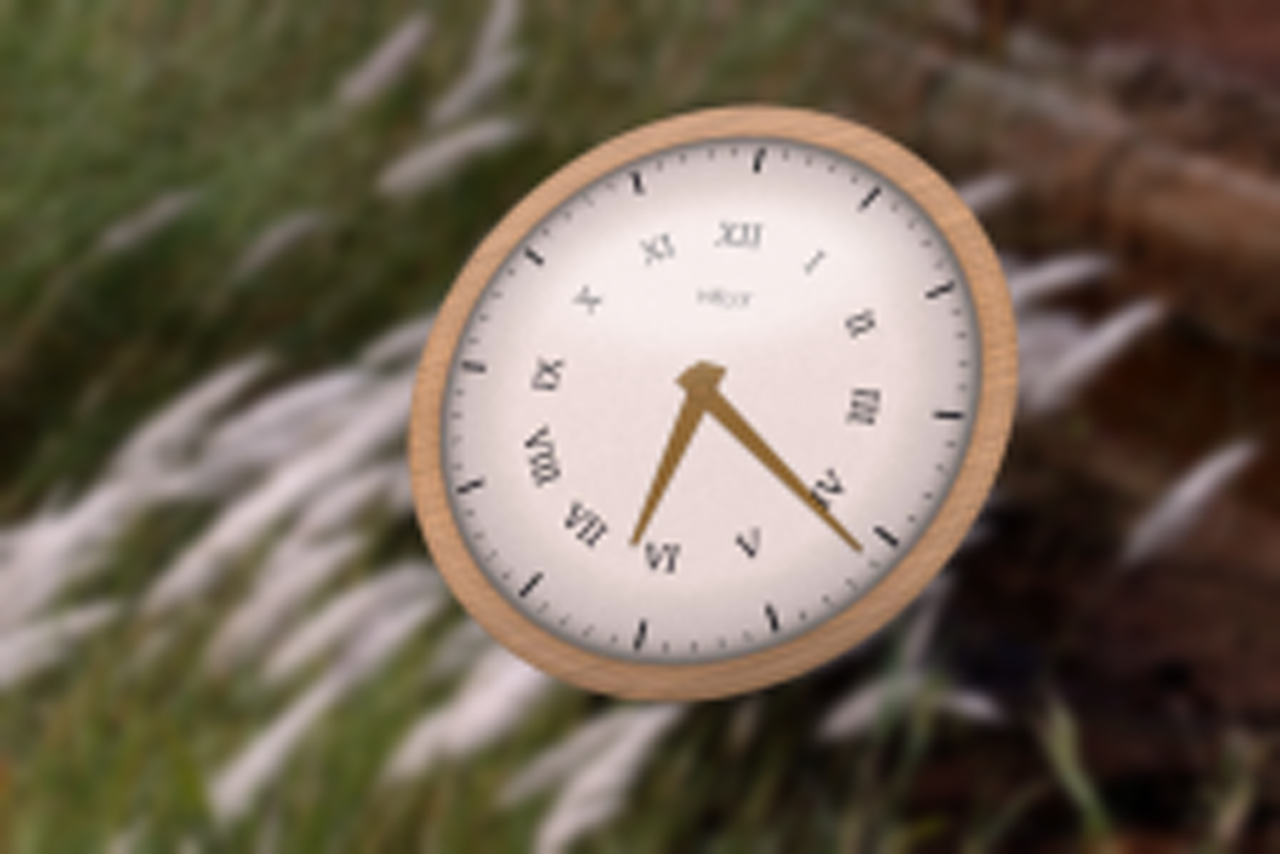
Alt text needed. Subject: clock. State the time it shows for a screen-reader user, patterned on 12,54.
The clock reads 6,21
